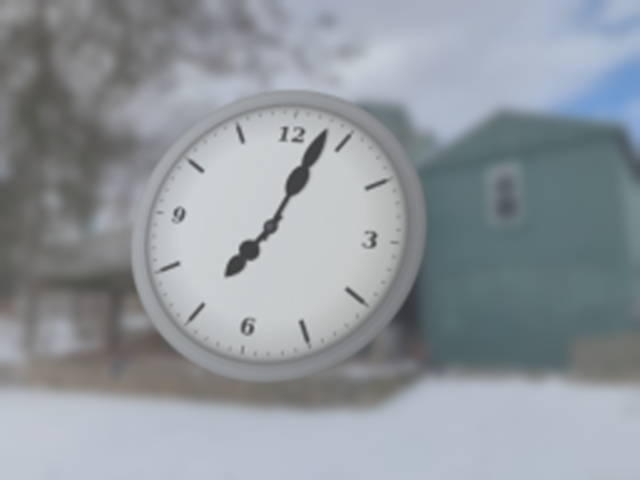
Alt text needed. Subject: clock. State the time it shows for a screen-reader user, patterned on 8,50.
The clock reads 7,03
